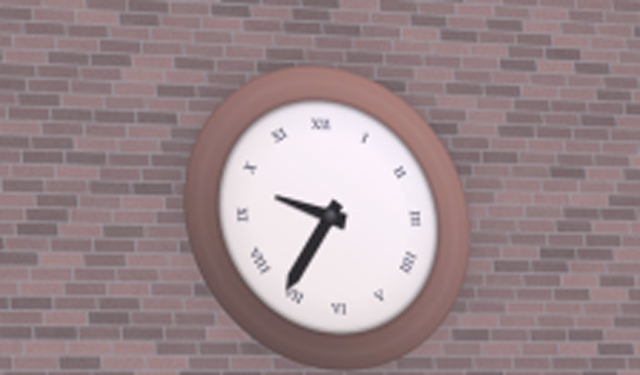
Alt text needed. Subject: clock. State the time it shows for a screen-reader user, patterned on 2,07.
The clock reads 9,36
